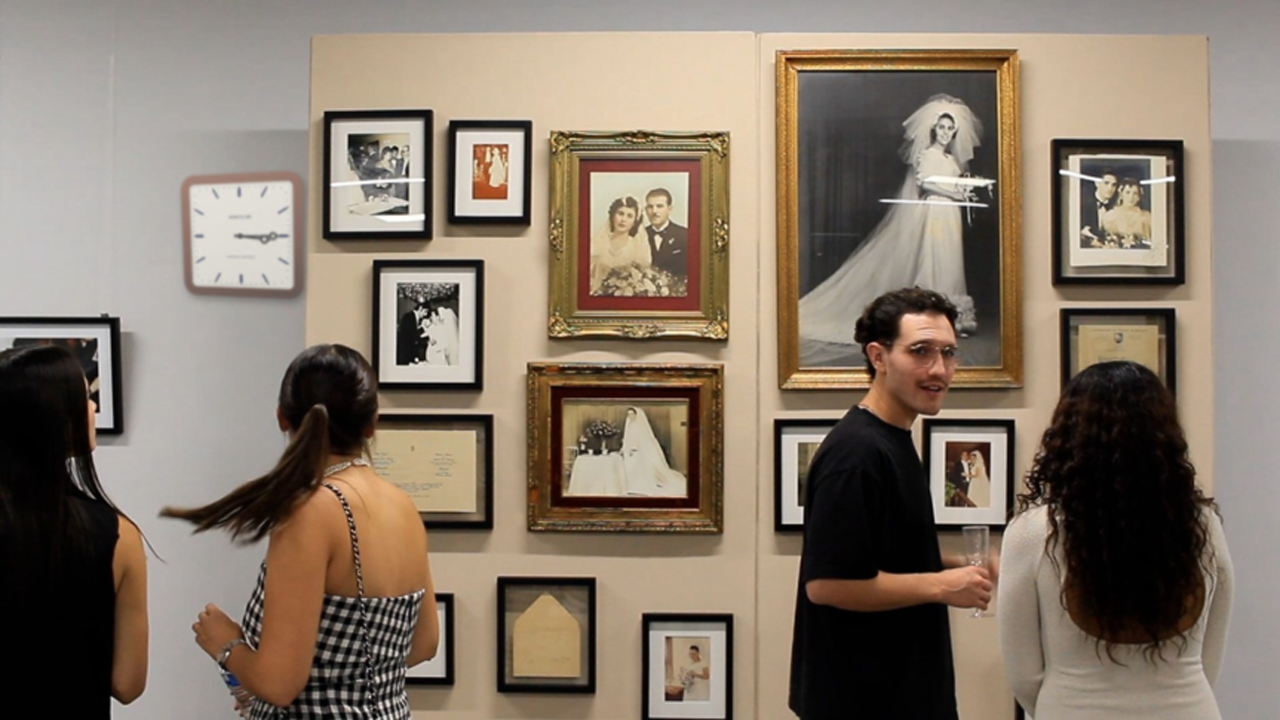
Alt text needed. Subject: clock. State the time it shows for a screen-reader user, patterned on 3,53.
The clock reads 3,15
